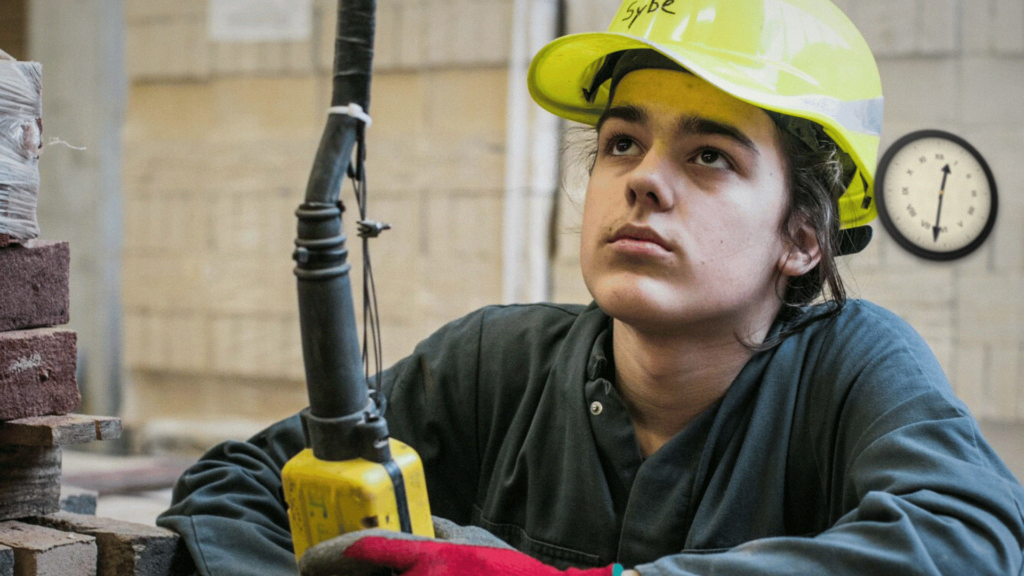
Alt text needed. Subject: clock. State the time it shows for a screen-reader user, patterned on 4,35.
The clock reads 12,32
